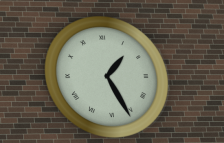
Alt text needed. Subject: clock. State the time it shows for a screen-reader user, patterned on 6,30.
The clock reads 1,26
